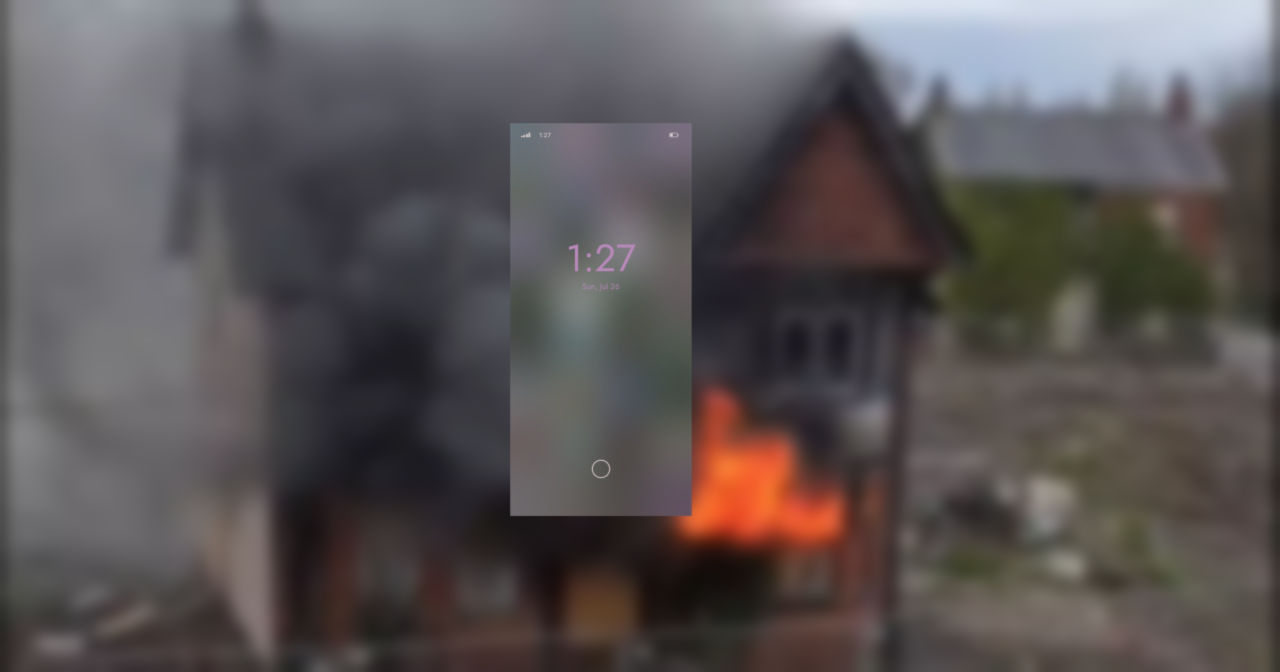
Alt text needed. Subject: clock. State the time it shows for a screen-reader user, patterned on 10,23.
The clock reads 1,27
